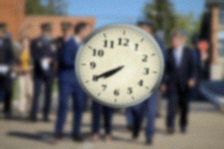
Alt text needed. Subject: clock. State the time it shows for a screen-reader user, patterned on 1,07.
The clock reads 7,40
